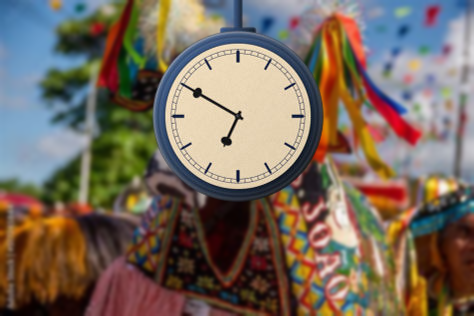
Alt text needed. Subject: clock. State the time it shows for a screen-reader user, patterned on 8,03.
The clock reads 6,50
